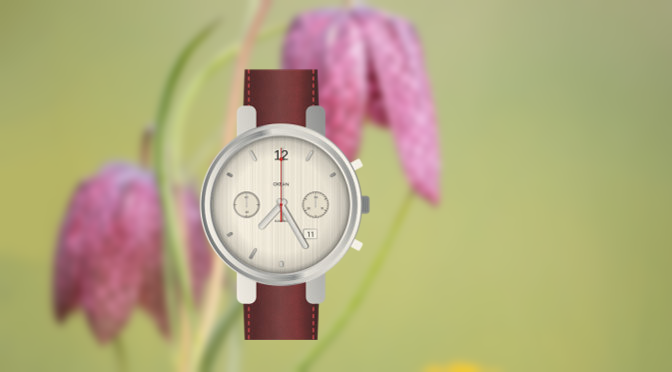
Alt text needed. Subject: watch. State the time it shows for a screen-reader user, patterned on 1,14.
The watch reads 7,25
